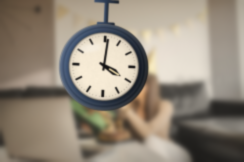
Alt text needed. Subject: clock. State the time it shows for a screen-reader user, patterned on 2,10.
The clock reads 4,01
